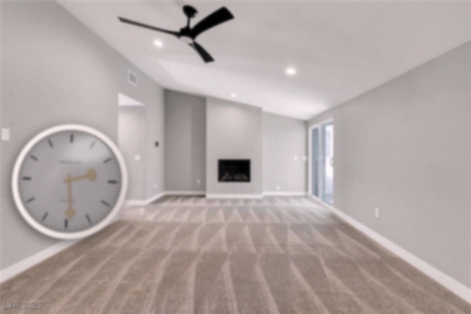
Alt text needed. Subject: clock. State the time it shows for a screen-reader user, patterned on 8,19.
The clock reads 2,29
